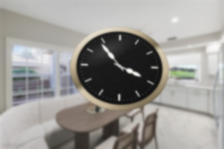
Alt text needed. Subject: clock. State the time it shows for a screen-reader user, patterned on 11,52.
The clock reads 3,54
